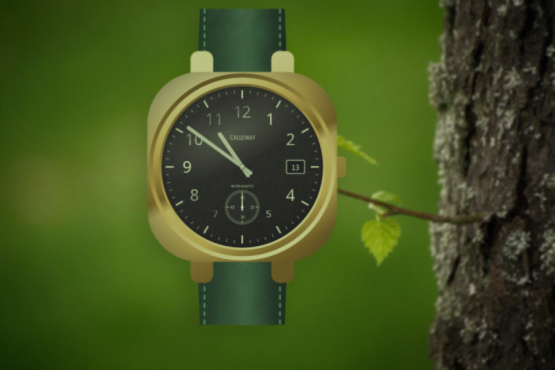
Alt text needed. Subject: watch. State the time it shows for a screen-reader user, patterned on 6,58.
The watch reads 10,51
